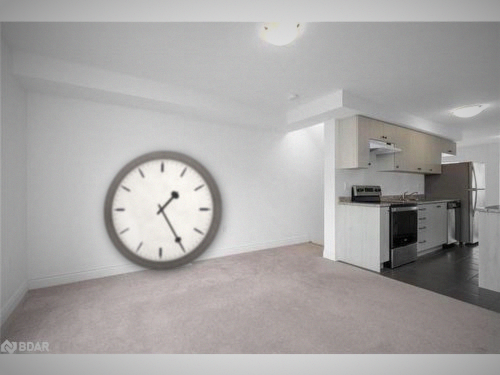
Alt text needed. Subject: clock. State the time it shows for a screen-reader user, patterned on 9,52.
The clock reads 1,25
